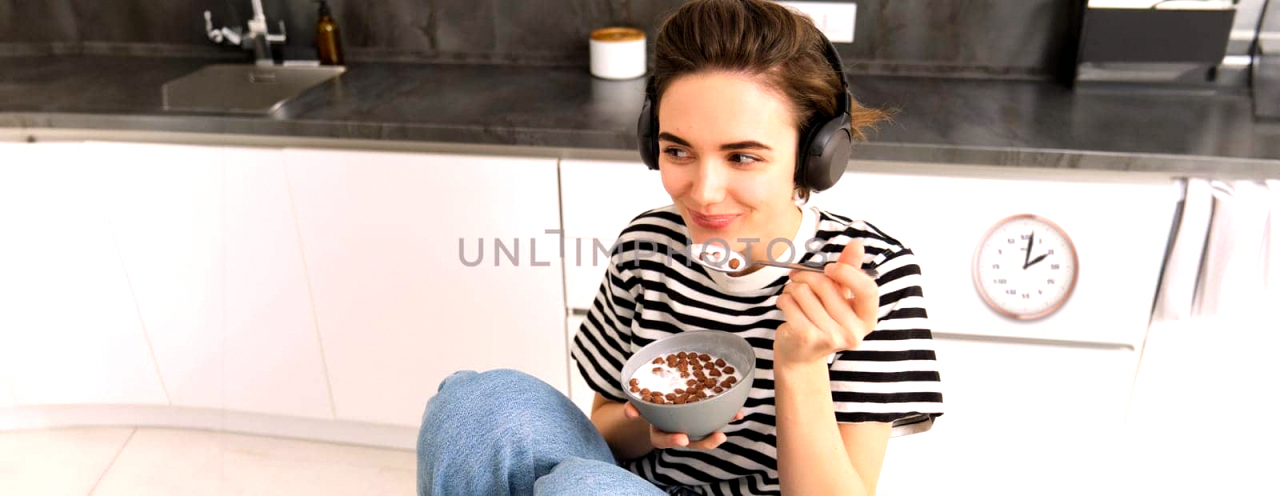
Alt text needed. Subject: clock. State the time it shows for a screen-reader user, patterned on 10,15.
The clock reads 2,02
